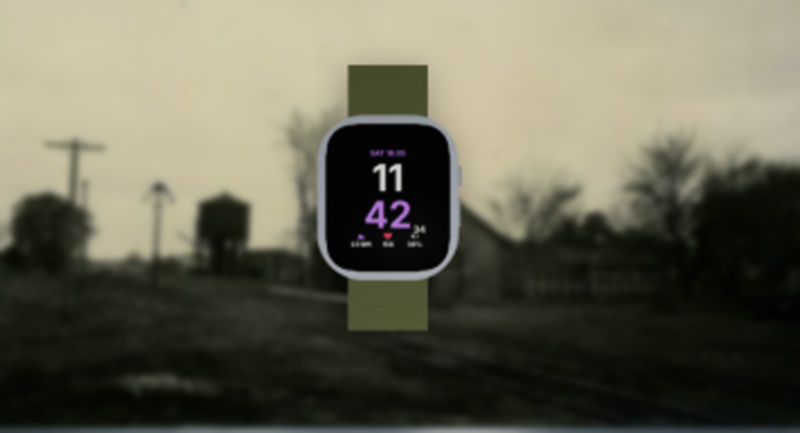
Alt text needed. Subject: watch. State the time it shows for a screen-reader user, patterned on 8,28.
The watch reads 11,42
